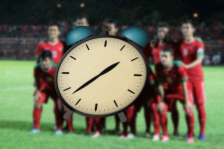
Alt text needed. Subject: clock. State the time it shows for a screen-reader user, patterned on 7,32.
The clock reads 1,38
